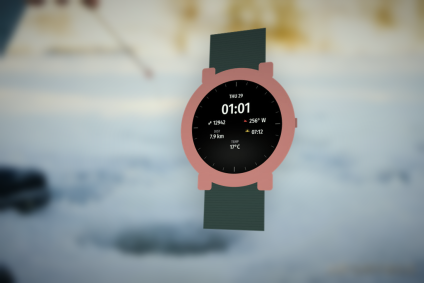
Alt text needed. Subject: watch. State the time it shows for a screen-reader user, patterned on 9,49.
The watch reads 1,01
